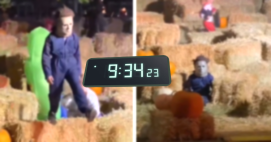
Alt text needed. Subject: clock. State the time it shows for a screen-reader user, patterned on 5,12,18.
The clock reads 9,34,23
